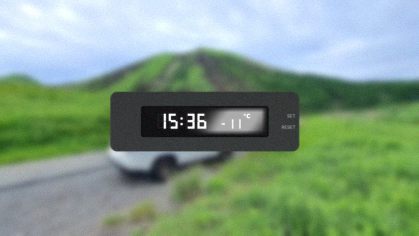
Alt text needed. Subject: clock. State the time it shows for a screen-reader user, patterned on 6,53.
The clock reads 15,36
